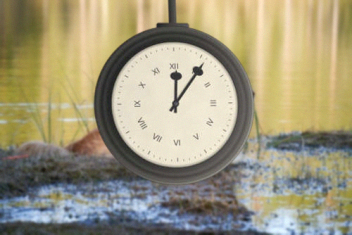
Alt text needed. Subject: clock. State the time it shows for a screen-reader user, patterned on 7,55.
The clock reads 12,06
